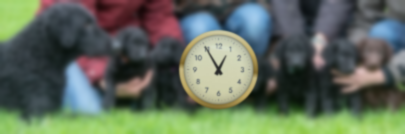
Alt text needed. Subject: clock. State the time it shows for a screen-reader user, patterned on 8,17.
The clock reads 12,55
